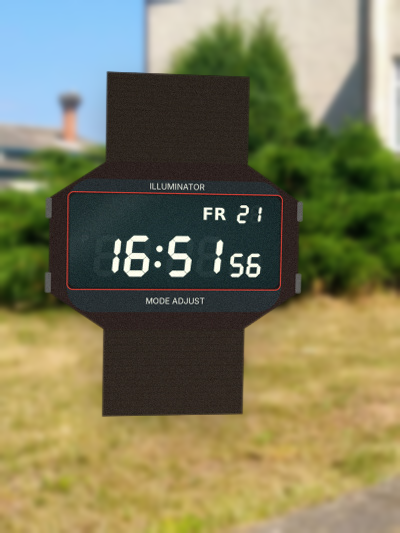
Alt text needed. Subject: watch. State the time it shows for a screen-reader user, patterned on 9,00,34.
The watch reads 16,51,56
